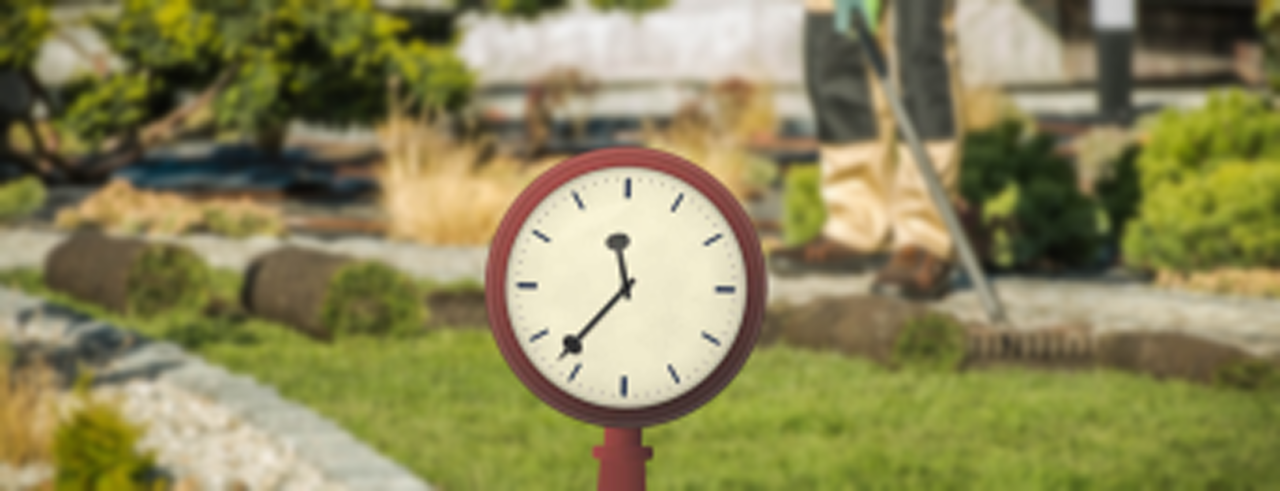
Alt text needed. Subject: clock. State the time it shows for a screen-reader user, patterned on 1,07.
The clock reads 11,37
